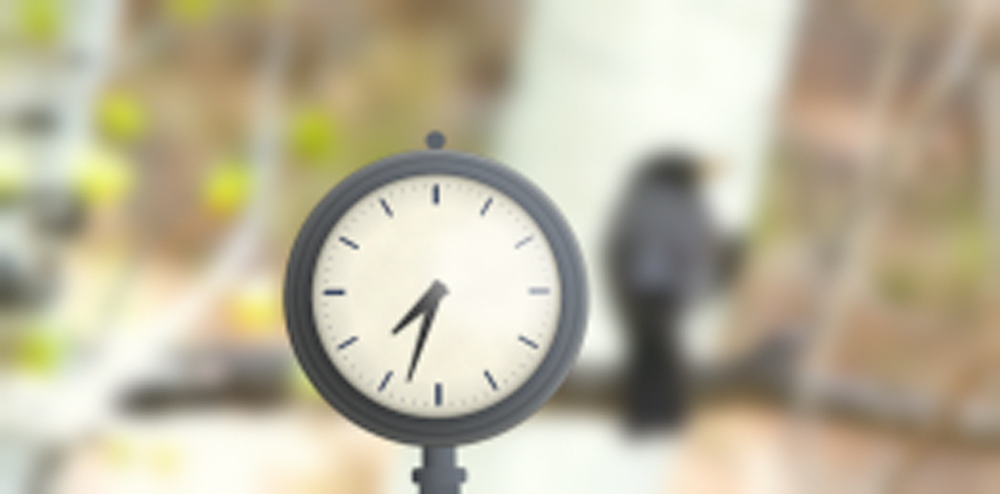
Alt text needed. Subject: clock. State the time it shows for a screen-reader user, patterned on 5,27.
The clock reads 7,33
